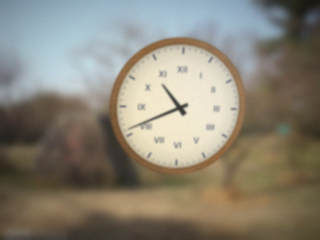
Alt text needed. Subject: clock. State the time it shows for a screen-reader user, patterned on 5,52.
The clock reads 10,41
